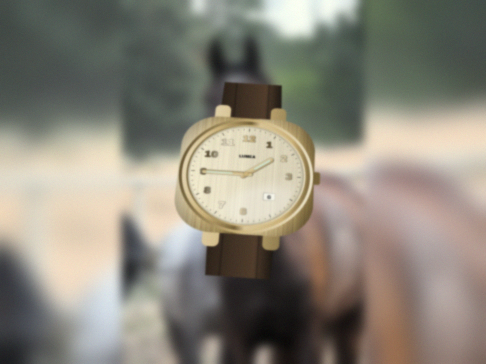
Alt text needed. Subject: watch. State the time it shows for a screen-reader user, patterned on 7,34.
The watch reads 1,45
